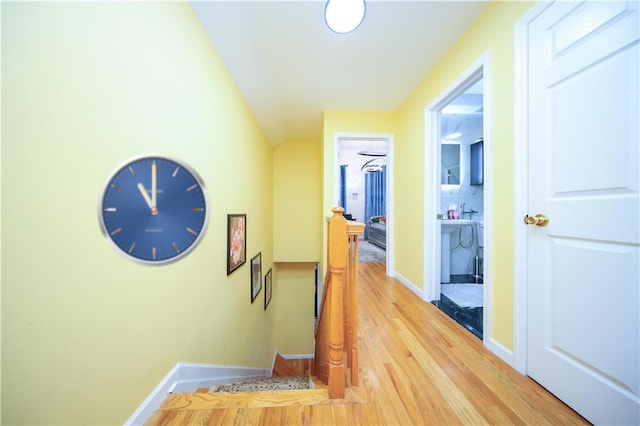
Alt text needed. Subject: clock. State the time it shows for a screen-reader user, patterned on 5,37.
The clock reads 11,00
